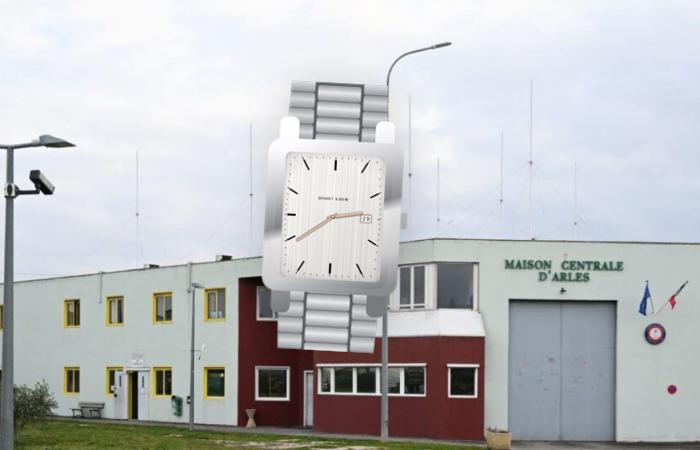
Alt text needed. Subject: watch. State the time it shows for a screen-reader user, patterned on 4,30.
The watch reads 2,39
